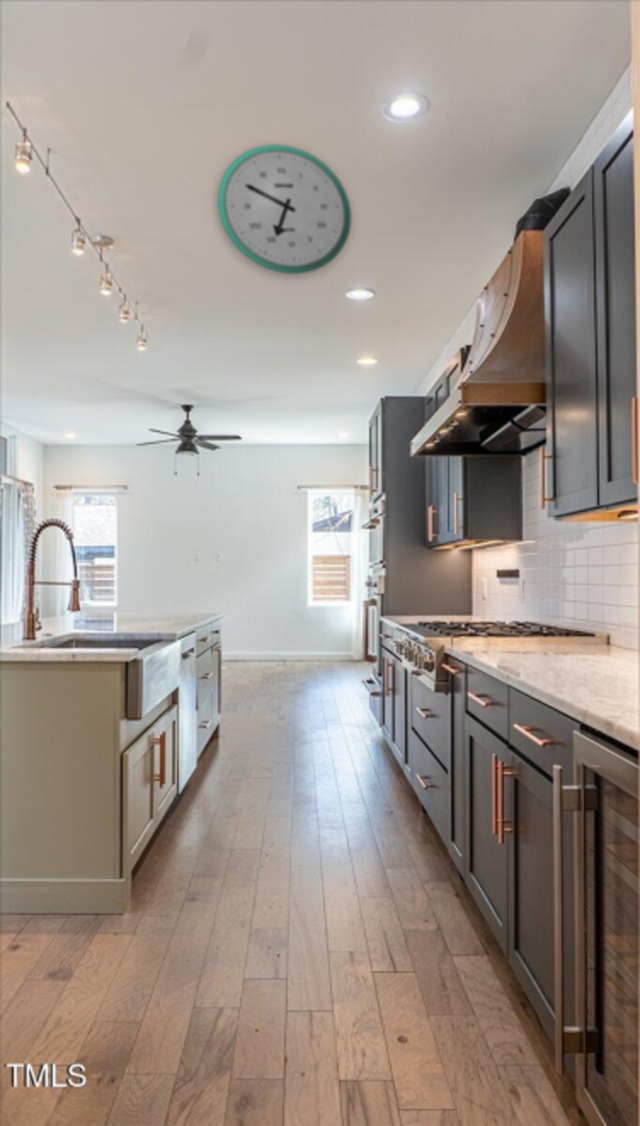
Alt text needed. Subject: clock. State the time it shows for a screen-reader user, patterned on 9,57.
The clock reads 6,50
